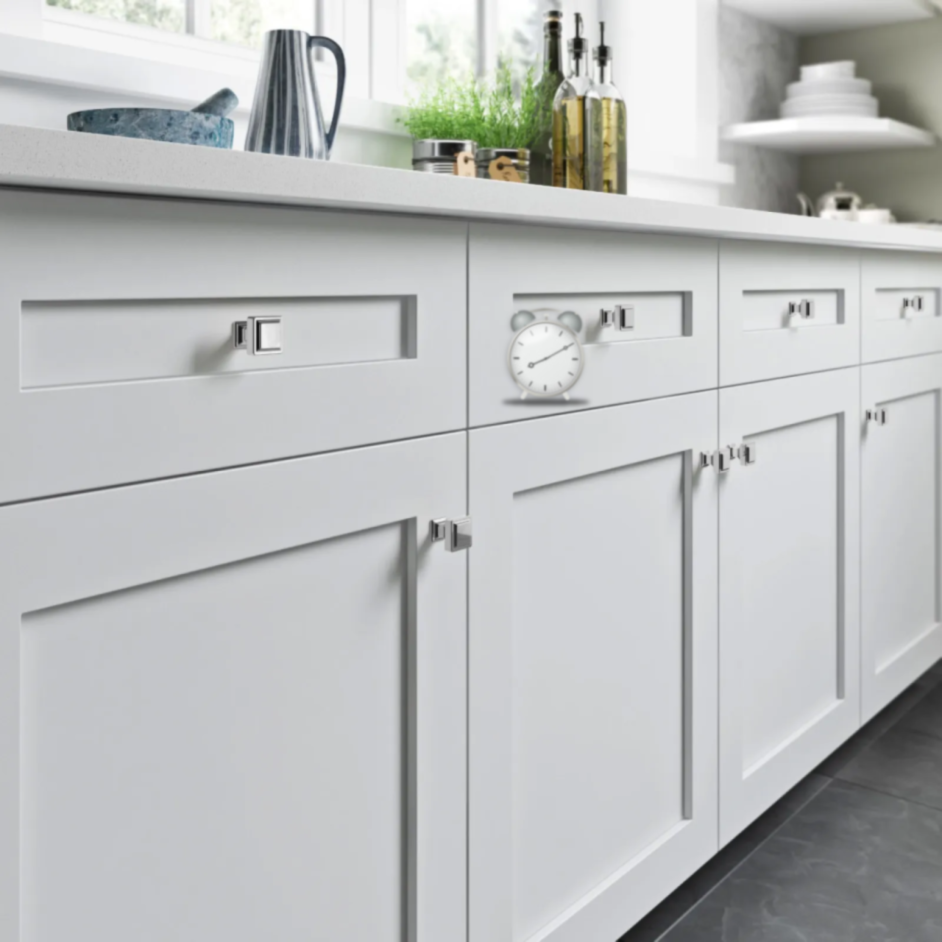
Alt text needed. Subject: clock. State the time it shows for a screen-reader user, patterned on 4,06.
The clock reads 8,10
